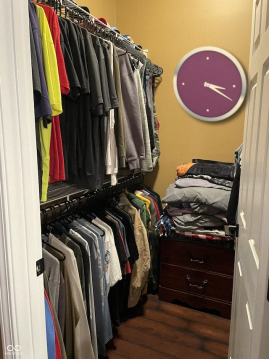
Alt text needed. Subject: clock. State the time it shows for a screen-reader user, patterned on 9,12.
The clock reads 3,20
